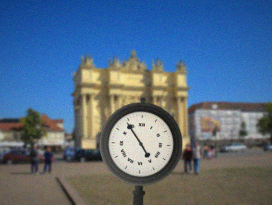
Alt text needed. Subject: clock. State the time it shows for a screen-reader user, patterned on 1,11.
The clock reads 4,54
